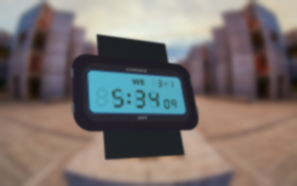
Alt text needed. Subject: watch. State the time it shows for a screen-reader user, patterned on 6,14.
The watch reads 5,34
